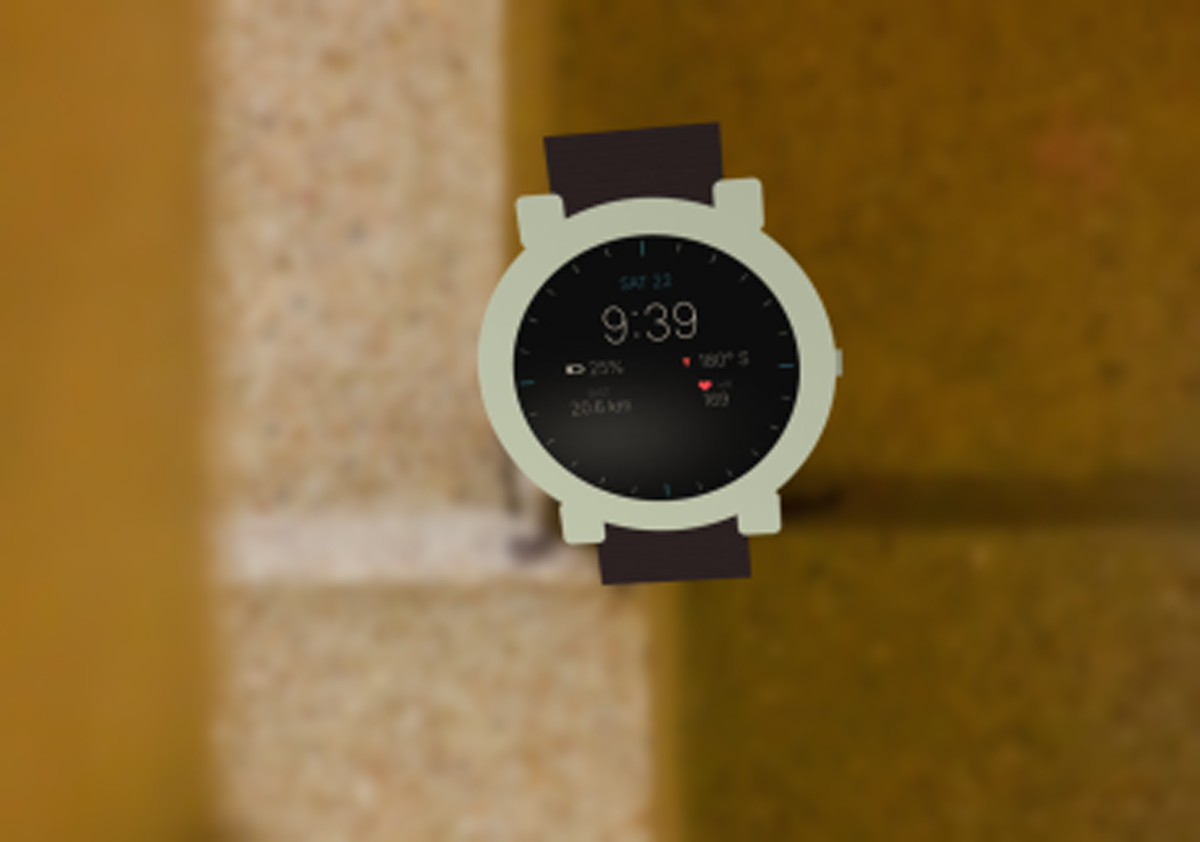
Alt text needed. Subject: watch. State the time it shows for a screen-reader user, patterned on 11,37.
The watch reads 9,39
